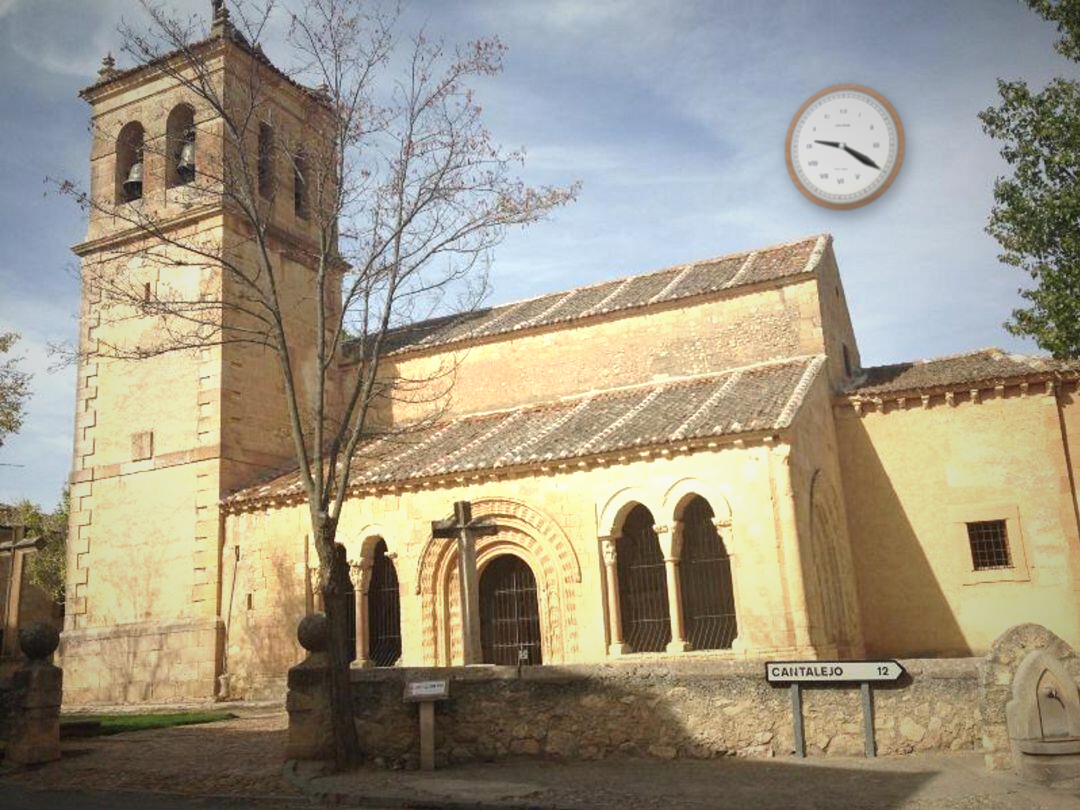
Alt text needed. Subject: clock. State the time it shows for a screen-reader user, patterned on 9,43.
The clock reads 9,20
